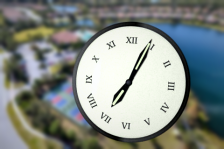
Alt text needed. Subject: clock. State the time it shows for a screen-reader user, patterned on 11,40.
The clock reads 7,04
